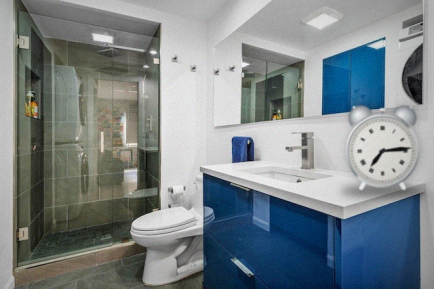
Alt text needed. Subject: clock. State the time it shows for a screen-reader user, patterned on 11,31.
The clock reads 7,14
